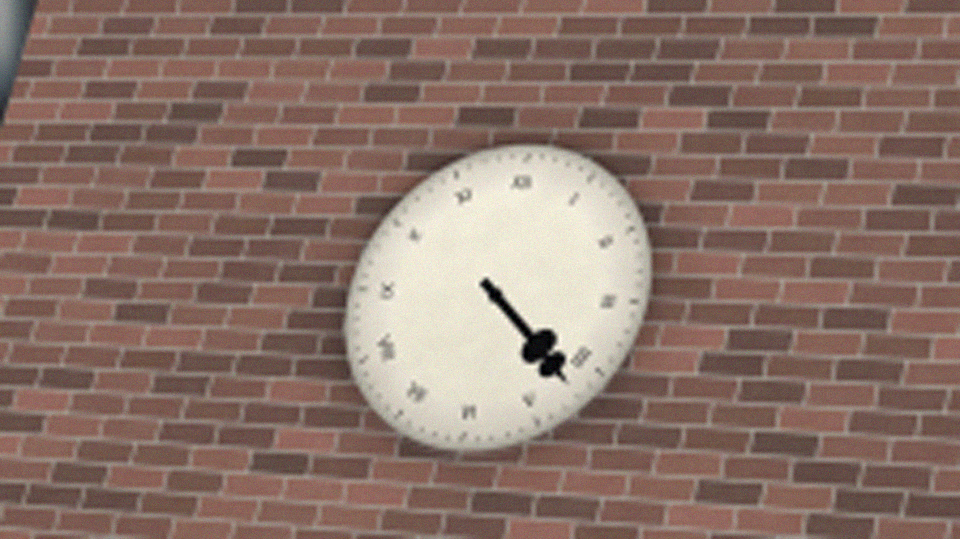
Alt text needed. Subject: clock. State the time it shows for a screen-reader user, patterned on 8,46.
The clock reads 4,22
